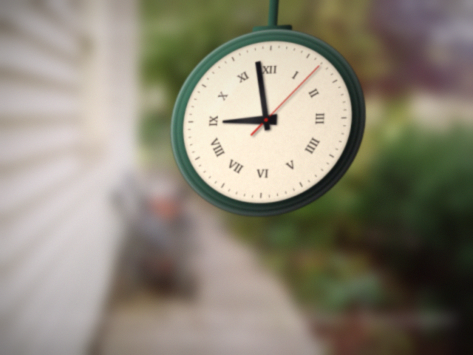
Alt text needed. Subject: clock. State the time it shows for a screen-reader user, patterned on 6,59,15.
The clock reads 8,58,07
